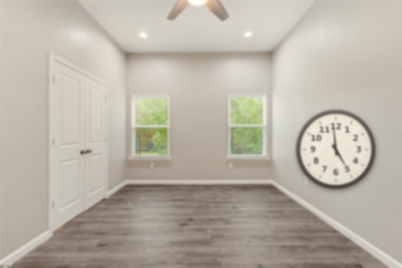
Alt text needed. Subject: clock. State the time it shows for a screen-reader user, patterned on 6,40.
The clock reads 4,59
